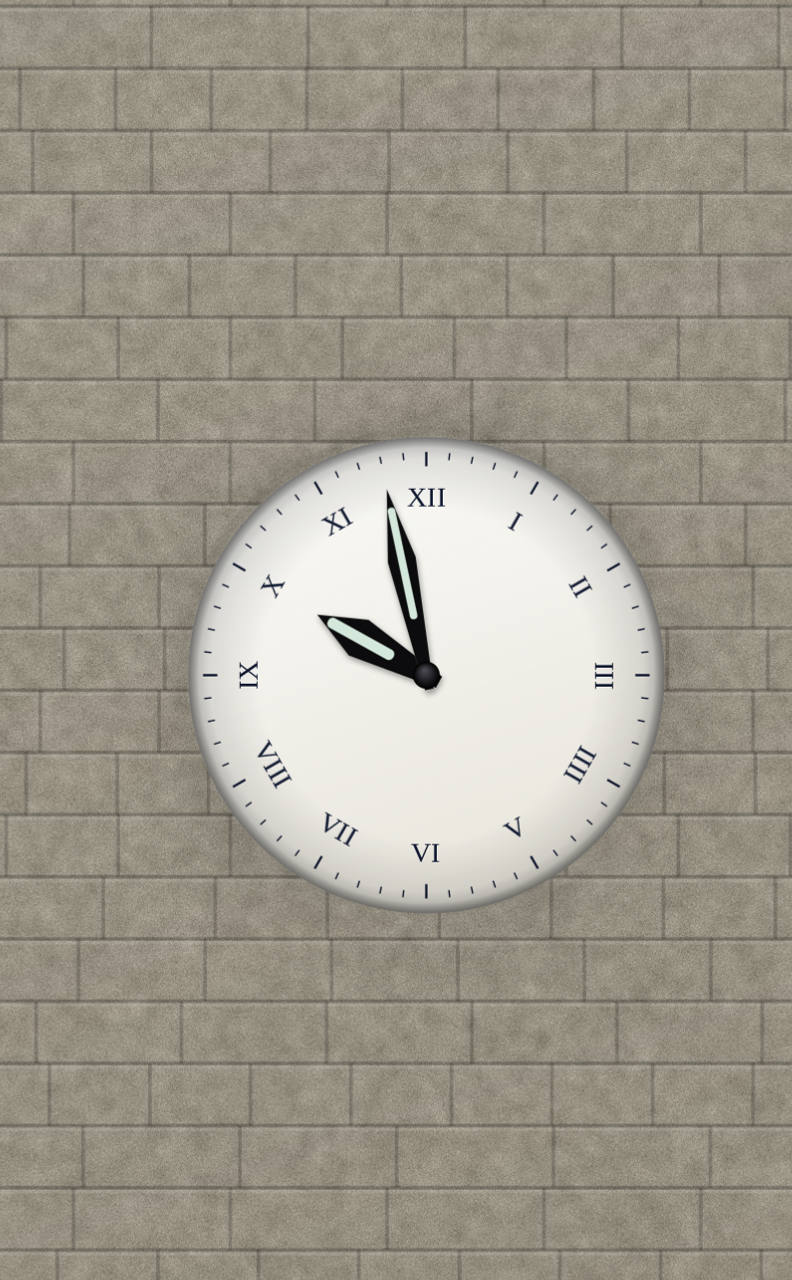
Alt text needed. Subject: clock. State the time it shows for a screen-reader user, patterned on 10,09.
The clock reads 9,58
